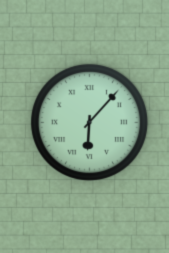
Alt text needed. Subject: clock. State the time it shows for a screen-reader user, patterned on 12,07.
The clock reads 6,07
